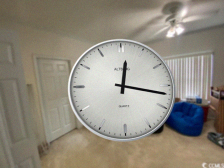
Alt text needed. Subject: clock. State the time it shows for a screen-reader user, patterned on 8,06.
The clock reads 12,17
